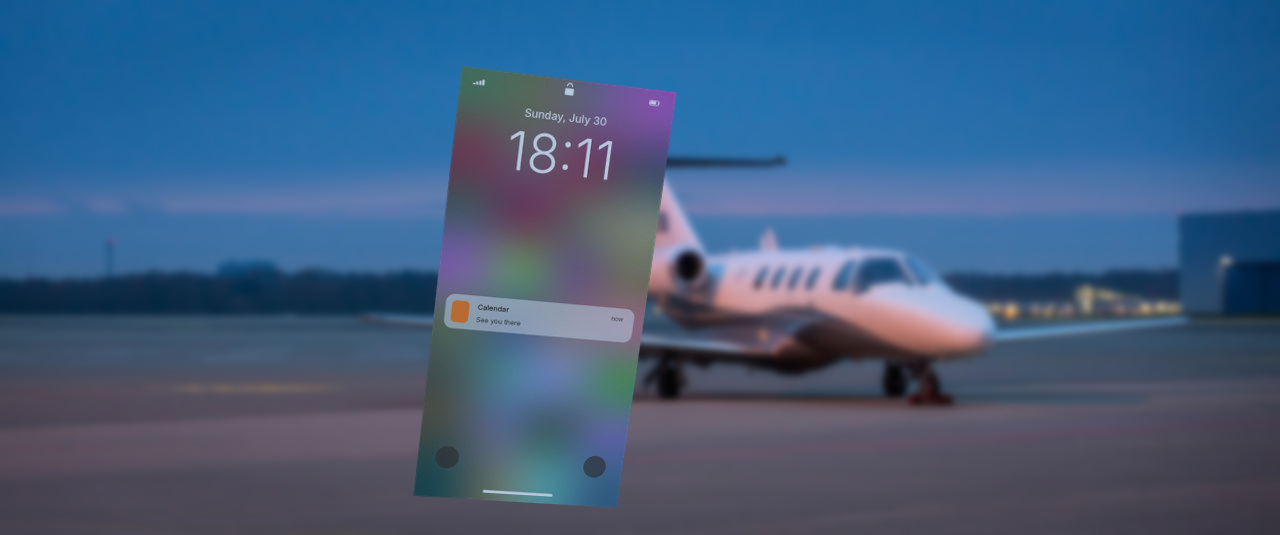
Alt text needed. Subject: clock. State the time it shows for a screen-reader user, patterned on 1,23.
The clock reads 18,11
